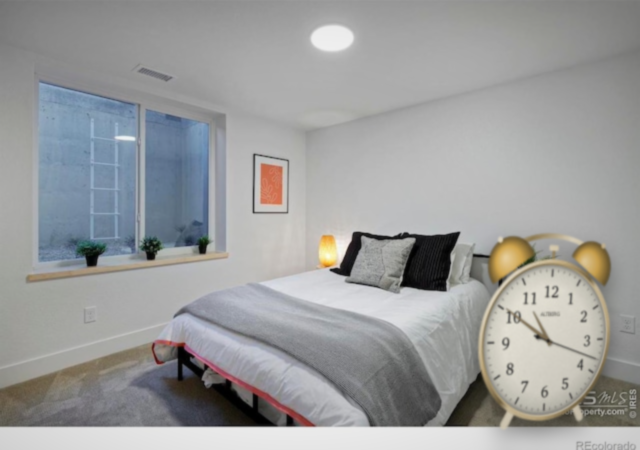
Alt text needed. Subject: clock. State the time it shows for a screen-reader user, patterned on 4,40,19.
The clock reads 10,50,18
